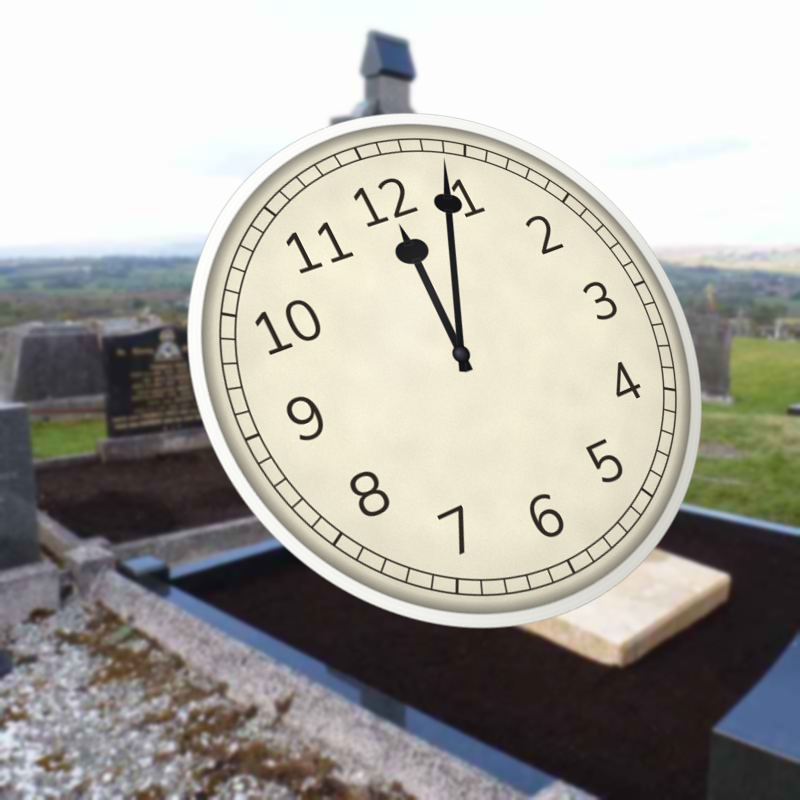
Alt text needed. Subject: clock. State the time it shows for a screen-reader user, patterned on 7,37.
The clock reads 12,04
